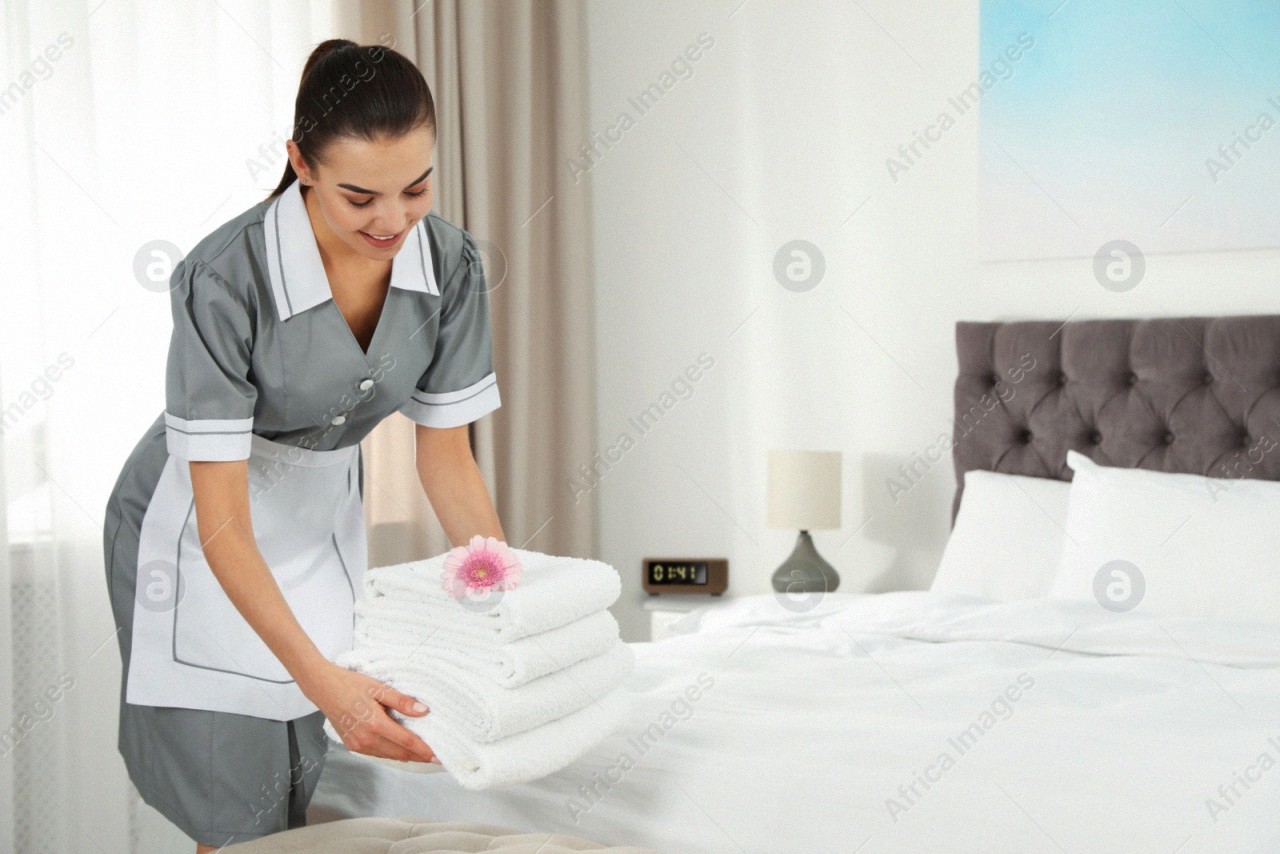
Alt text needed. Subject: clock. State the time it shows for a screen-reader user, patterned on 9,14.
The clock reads 1,41
